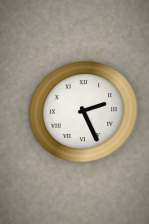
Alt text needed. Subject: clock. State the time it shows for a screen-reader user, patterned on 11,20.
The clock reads 2,26
